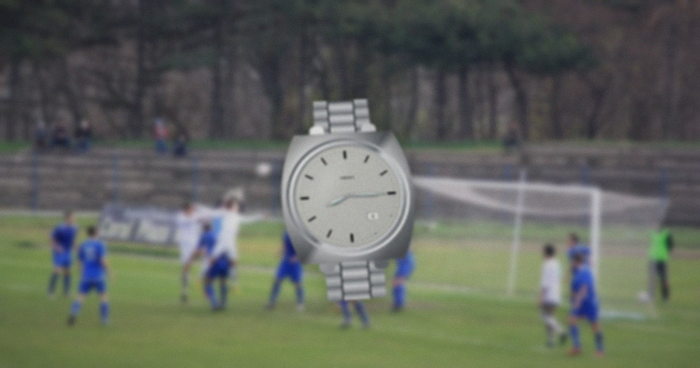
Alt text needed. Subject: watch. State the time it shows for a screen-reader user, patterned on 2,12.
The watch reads 8,15
